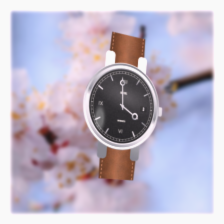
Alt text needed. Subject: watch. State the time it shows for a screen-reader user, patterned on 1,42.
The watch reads 3,59
